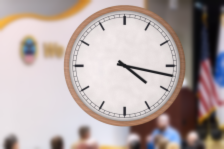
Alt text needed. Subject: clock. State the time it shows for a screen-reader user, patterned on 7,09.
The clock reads 4,17
